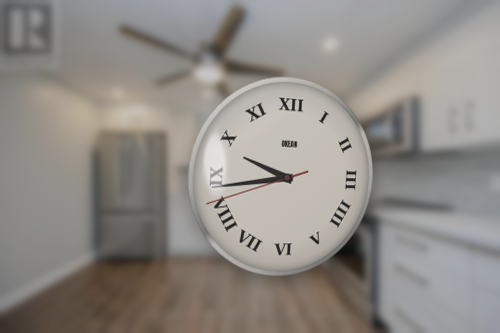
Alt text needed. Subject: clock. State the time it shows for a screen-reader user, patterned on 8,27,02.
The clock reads 9,43,42
